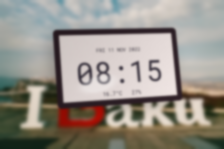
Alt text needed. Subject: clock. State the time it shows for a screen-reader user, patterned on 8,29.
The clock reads 8,15
